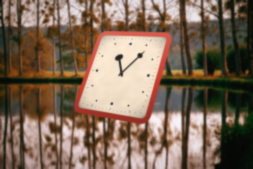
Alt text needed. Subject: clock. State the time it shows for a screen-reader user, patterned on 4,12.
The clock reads 11,06
